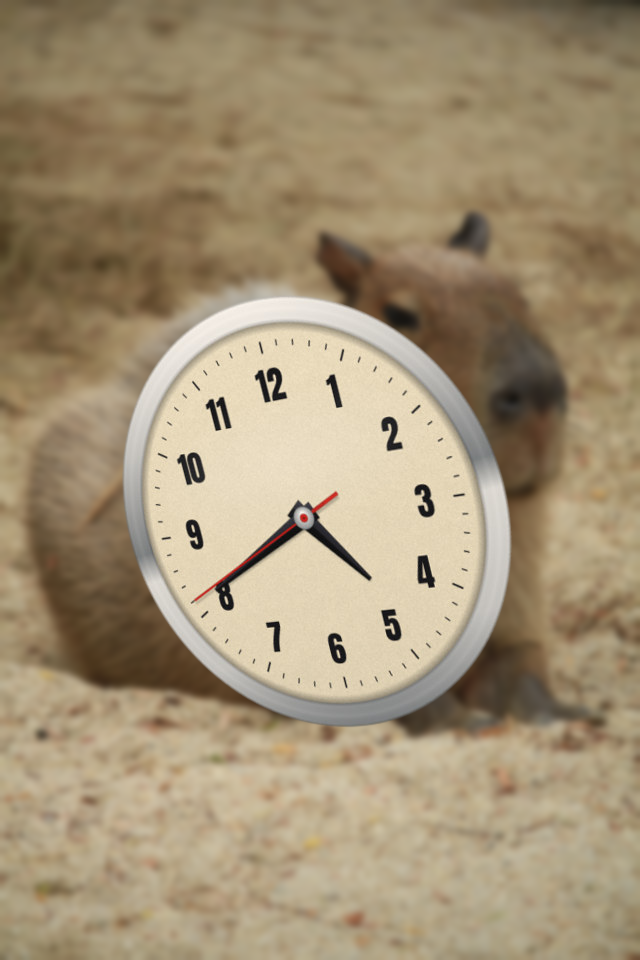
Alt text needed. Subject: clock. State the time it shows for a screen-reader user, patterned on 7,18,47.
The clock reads 4,40,41
